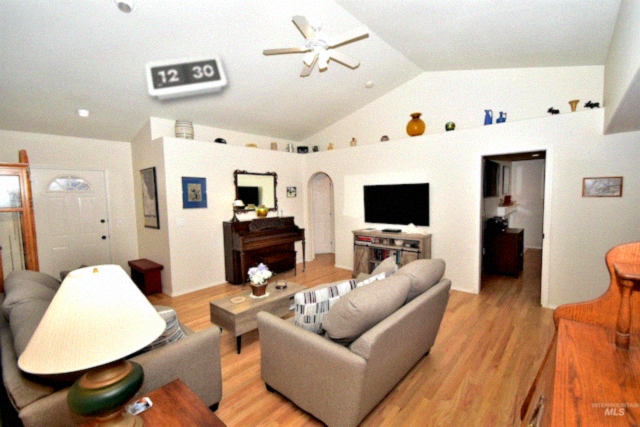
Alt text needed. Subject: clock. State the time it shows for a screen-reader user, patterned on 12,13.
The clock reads 12,30
